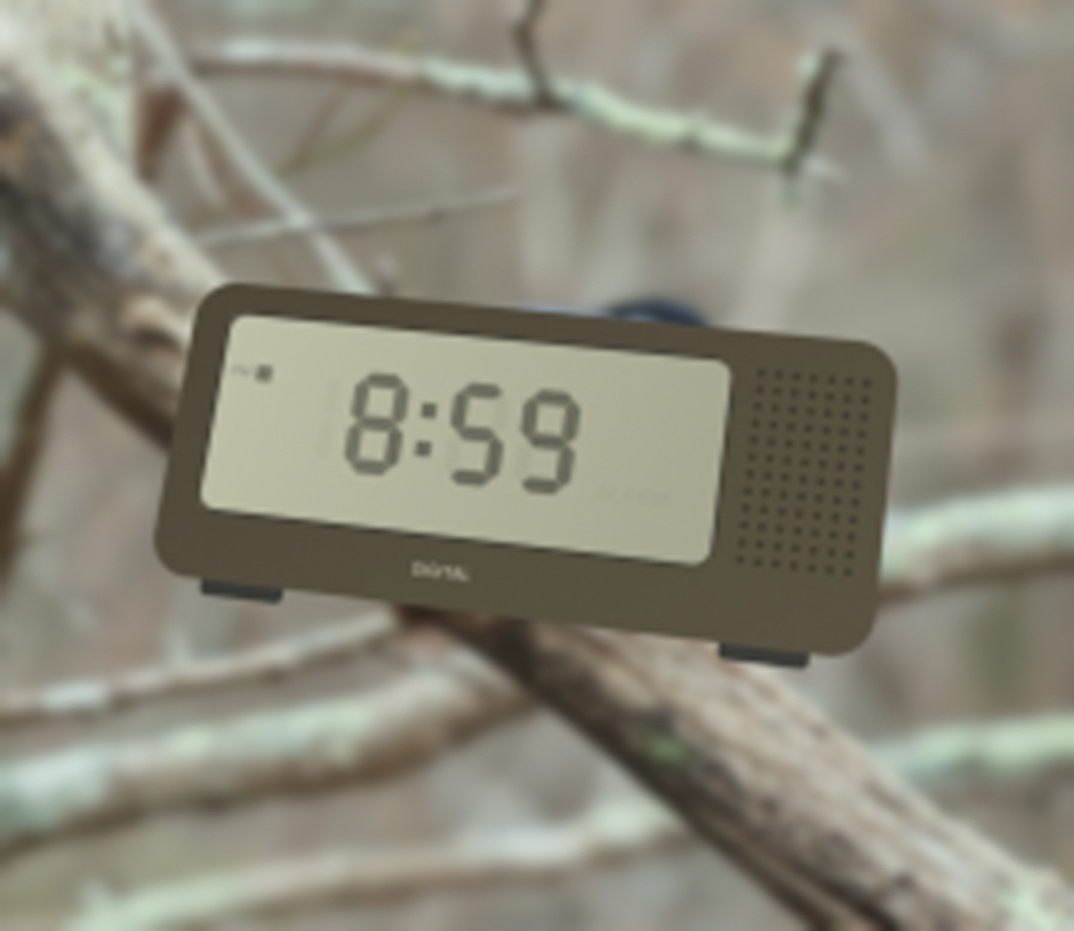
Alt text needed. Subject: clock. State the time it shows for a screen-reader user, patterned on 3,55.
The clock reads 8,59
